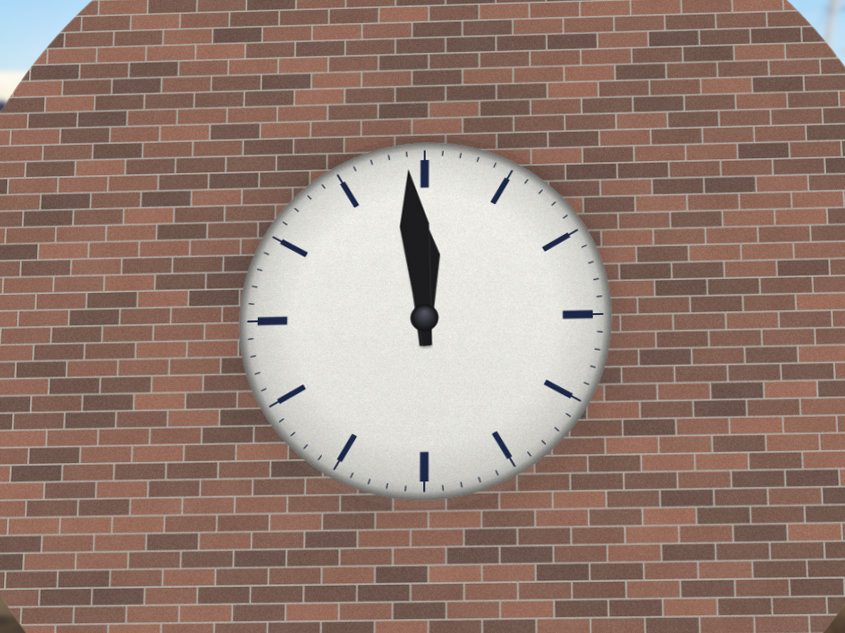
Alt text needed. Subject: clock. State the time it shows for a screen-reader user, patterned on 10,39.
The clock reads 11,59
